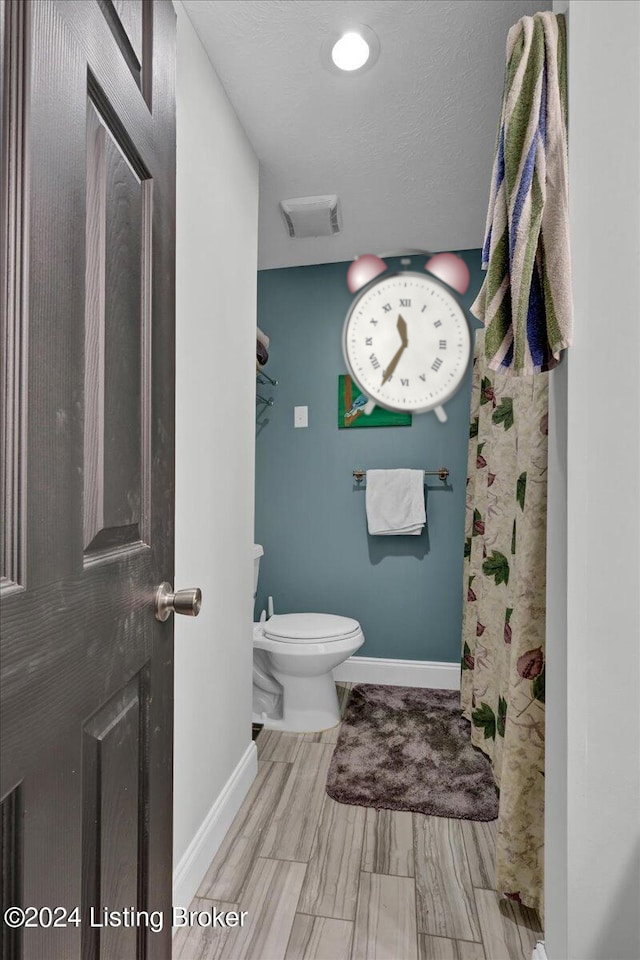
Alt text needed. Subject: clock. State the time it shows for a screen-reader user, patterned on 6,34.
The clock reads 11,35
